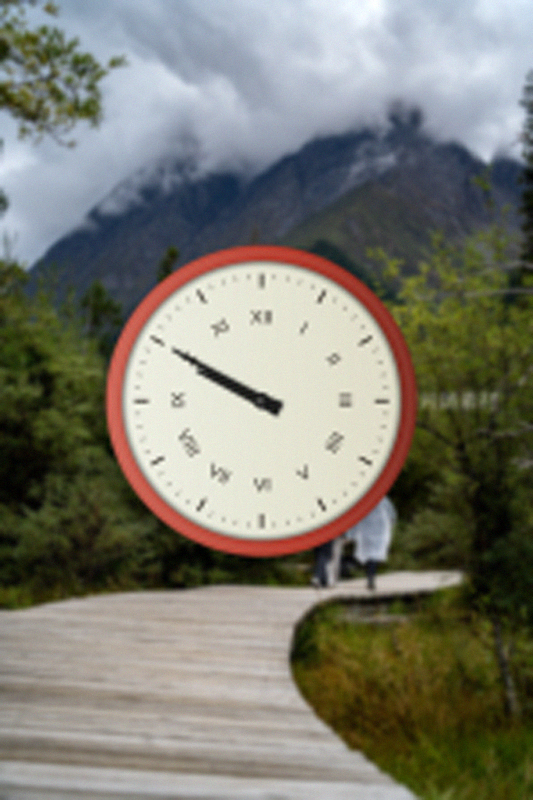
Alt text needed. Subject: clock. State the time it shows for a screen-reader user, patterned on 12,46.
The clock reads 9,50
